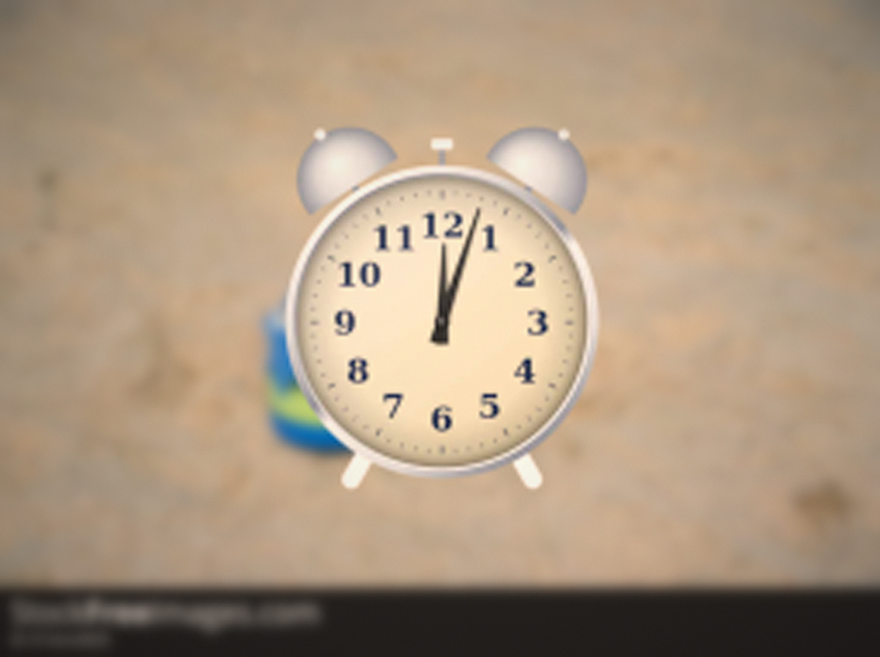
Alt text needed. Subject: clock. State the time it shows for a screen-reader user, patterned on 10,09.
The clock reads 12,03
